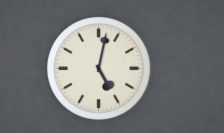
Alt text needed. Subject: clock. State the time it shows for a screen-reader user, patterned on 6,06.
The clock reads 5,02
